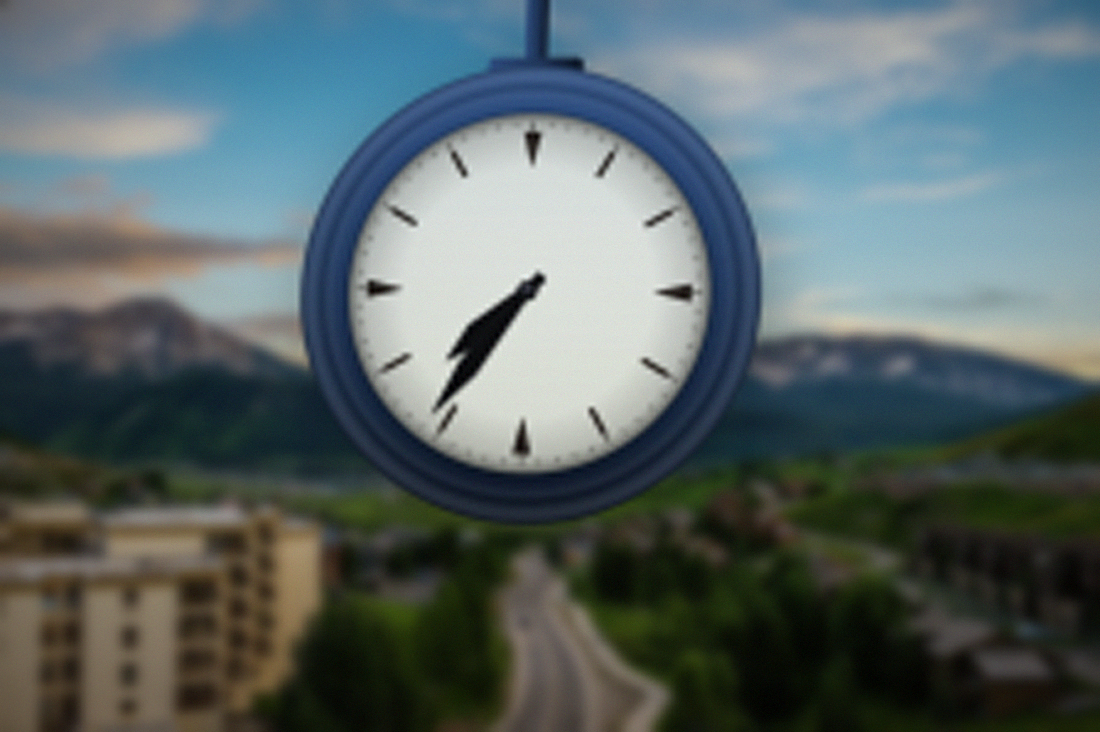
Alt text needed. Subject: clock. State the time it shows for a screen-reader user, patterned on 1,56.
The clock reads 7,36
